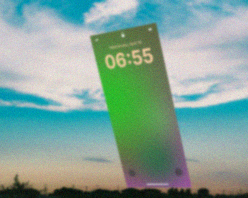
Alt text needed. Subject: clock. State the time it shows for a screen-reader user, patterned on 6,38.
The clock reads 6,55
